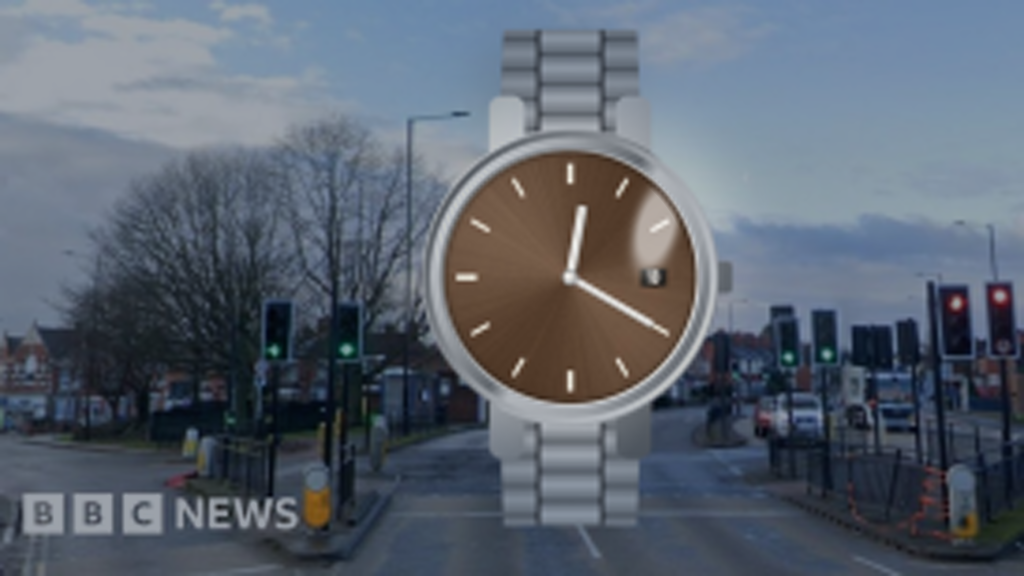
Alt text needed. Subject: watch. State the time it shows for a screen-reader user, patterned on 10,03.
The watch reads 12,20
